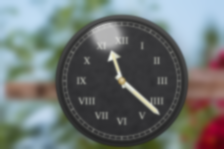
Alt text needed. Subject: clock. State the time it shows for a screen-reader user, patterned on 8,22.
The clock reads 11,22
